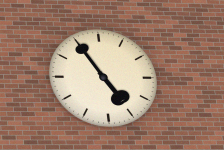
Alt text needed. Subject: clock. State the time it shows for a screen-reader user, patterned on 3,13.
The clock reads 4,55
